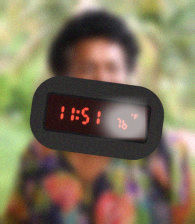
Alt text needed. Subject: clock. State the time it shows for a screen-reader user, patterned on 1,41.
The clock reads 11,51
